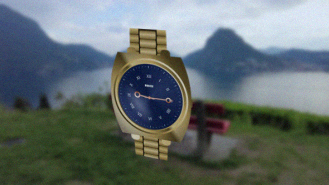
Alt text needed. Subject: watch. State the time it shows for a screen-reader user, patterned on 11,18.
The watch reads 9,15
